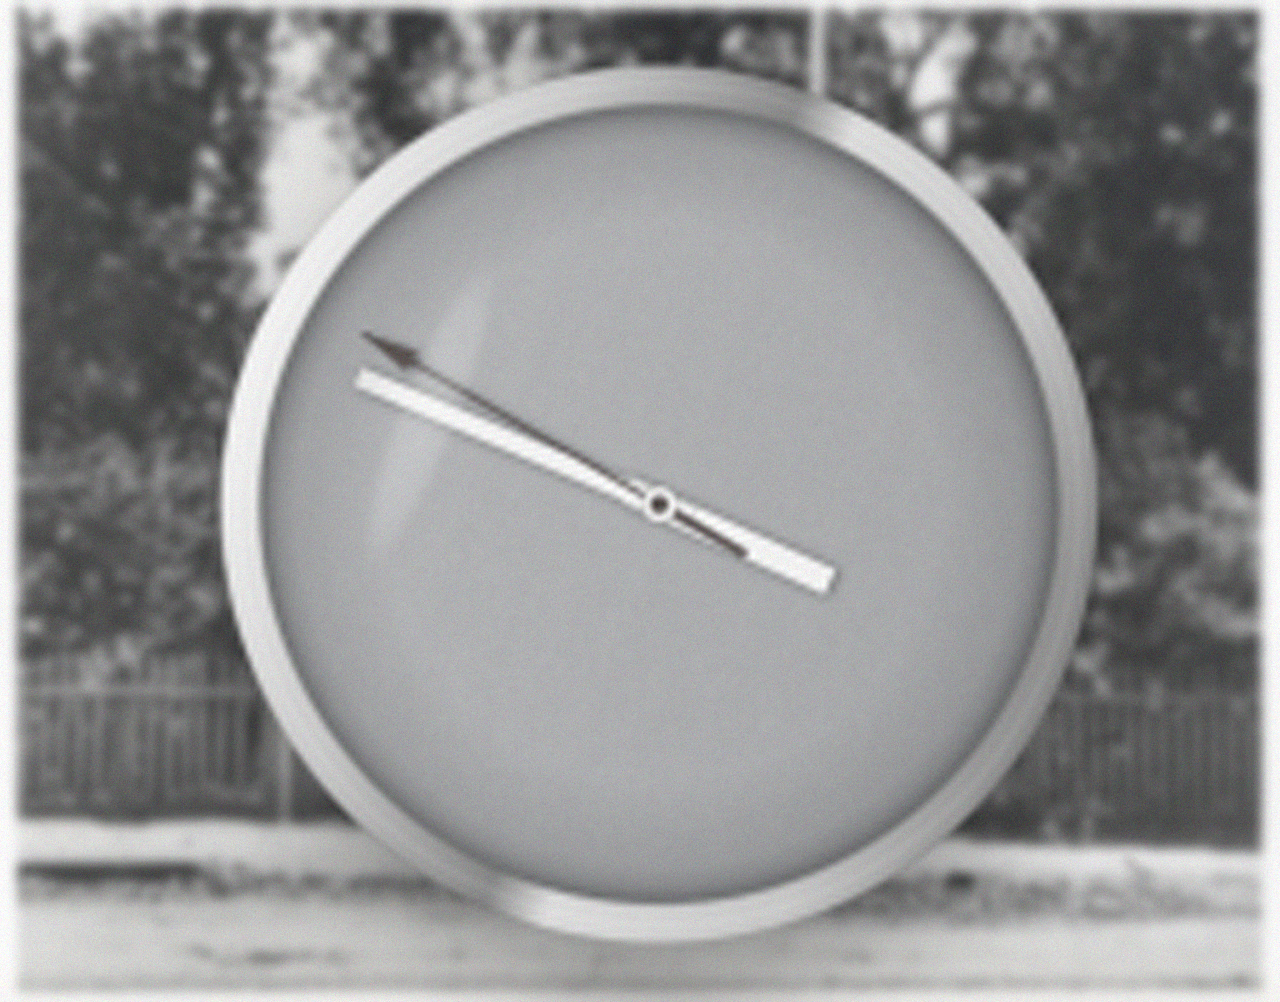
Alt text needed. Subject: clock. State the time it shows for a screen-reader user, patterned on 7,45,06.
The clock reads 3,48,50
